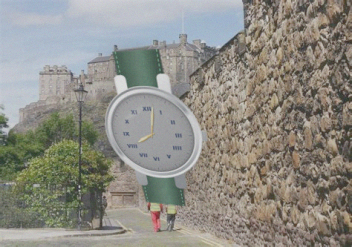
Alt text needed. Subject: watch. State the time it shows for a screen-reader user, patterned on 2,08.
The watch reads 8,02
